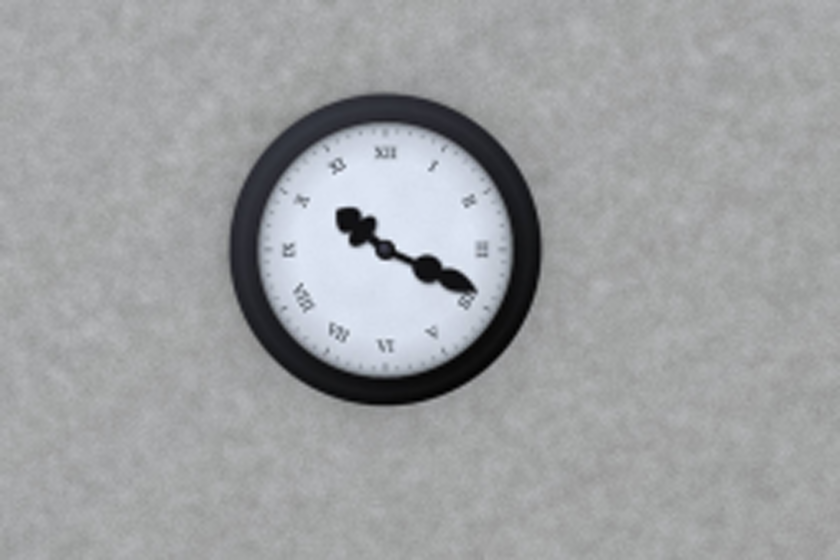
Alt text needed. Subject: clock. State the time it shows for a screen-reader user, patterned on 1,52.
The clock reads 10,19
